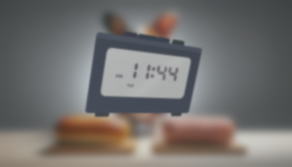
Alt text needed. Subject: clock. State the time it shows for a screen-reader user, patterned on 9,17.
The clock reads 11,44
